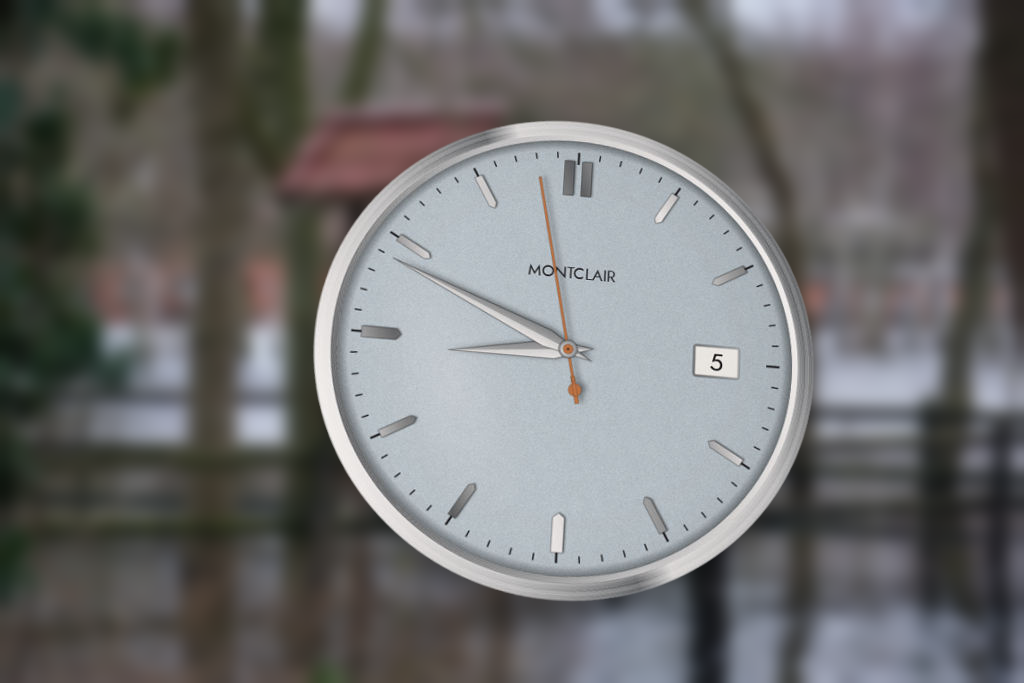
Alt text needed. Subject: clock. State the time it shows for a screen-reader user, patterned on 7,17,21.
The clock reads 8,48,58
